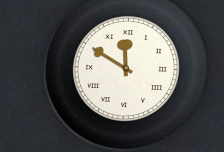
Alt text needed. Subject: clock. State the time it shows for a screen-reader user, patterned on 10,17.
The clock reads 11,50
